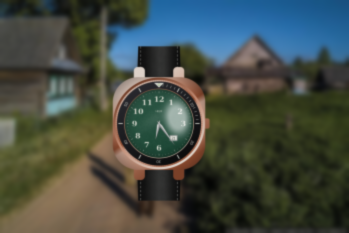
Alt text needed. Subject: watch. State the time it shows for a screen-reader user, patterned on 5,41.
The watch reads 6,24
